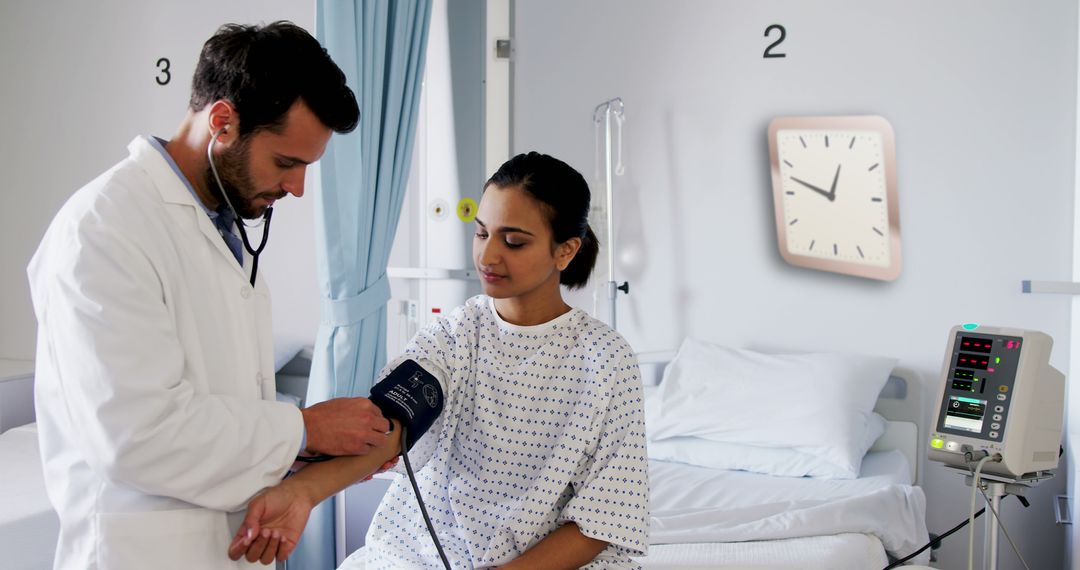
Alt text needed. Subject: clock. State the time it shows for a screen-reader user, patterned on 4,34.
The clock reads 12,48
